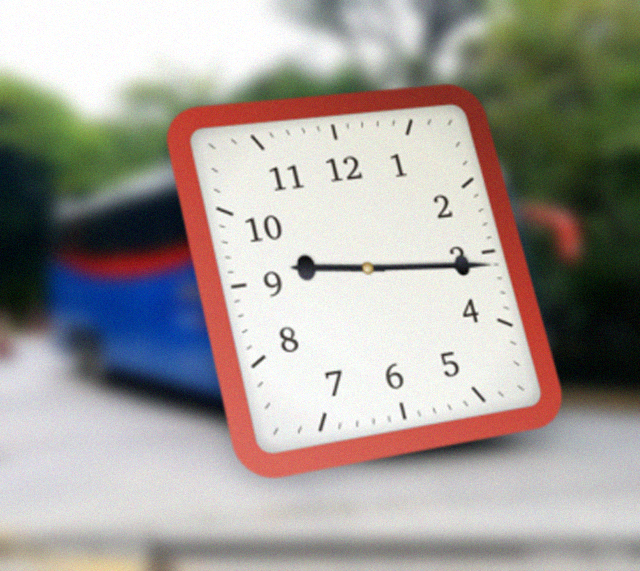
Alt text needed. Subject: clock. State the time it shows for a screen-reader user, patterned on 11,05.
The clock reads 9,16
